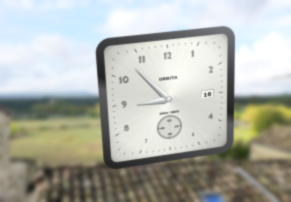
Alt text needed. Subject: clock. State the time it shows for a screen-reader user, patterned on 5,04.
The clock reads 8,53
